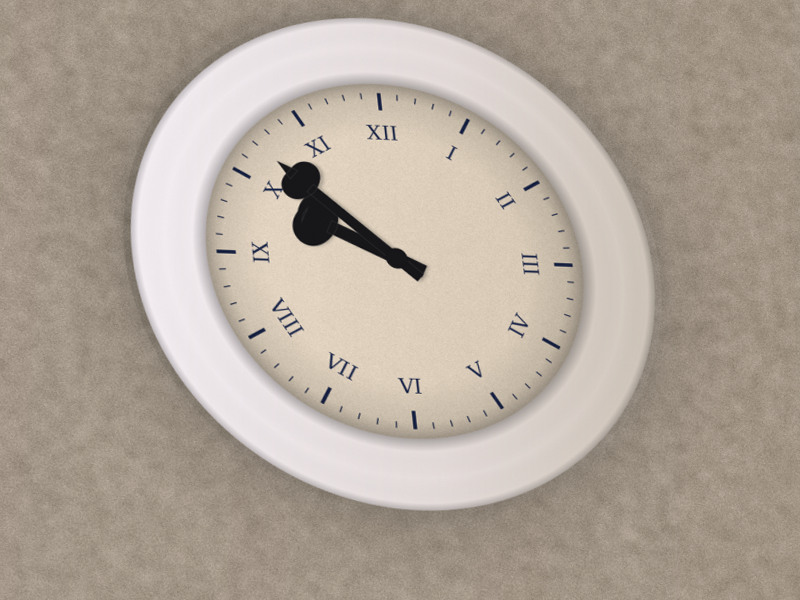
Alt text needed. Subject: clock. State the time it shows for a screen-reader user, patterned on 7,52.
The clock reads 9,52
